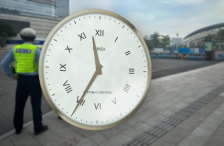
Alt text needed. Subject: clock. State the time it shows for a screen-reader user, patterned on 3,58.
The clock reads 11,35
